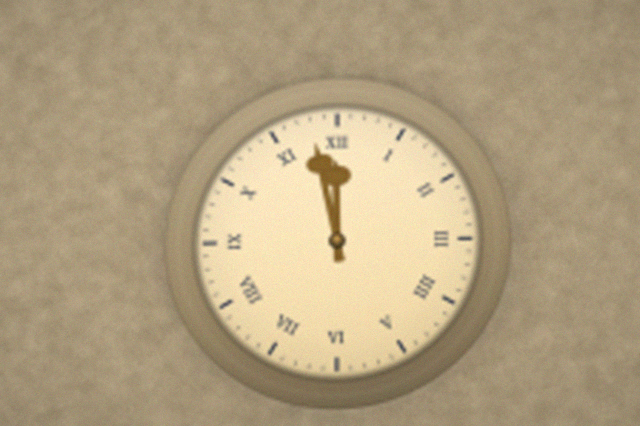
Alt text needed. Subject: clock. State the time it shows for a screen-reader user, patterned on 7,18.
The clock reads 11,58
